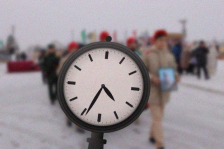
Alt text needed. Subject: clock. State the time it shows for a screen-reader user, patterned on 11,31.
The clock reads 4,34
